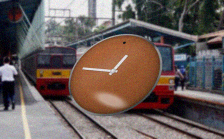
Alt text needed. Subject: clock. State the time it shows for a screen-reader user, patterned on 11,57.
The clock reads 12,45
